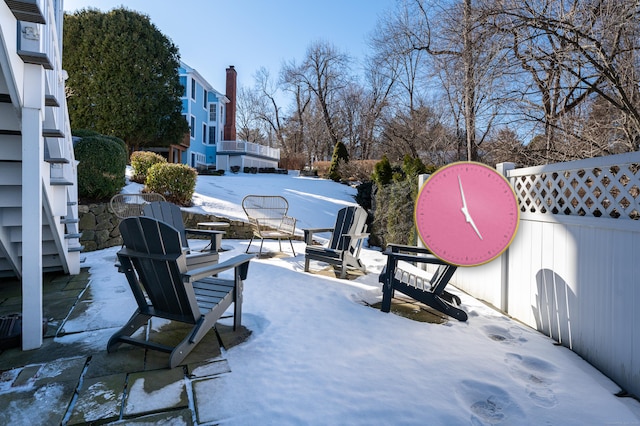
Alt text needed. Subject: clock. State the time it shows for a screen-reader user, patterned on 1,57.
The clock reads 4,58
